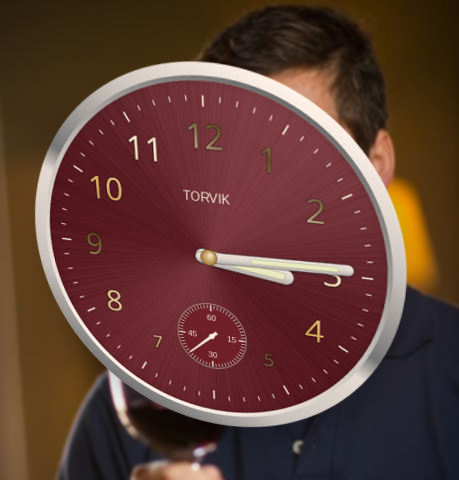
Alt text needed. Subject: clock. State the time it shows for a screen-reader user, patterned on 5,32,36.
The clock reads 3,14,38
